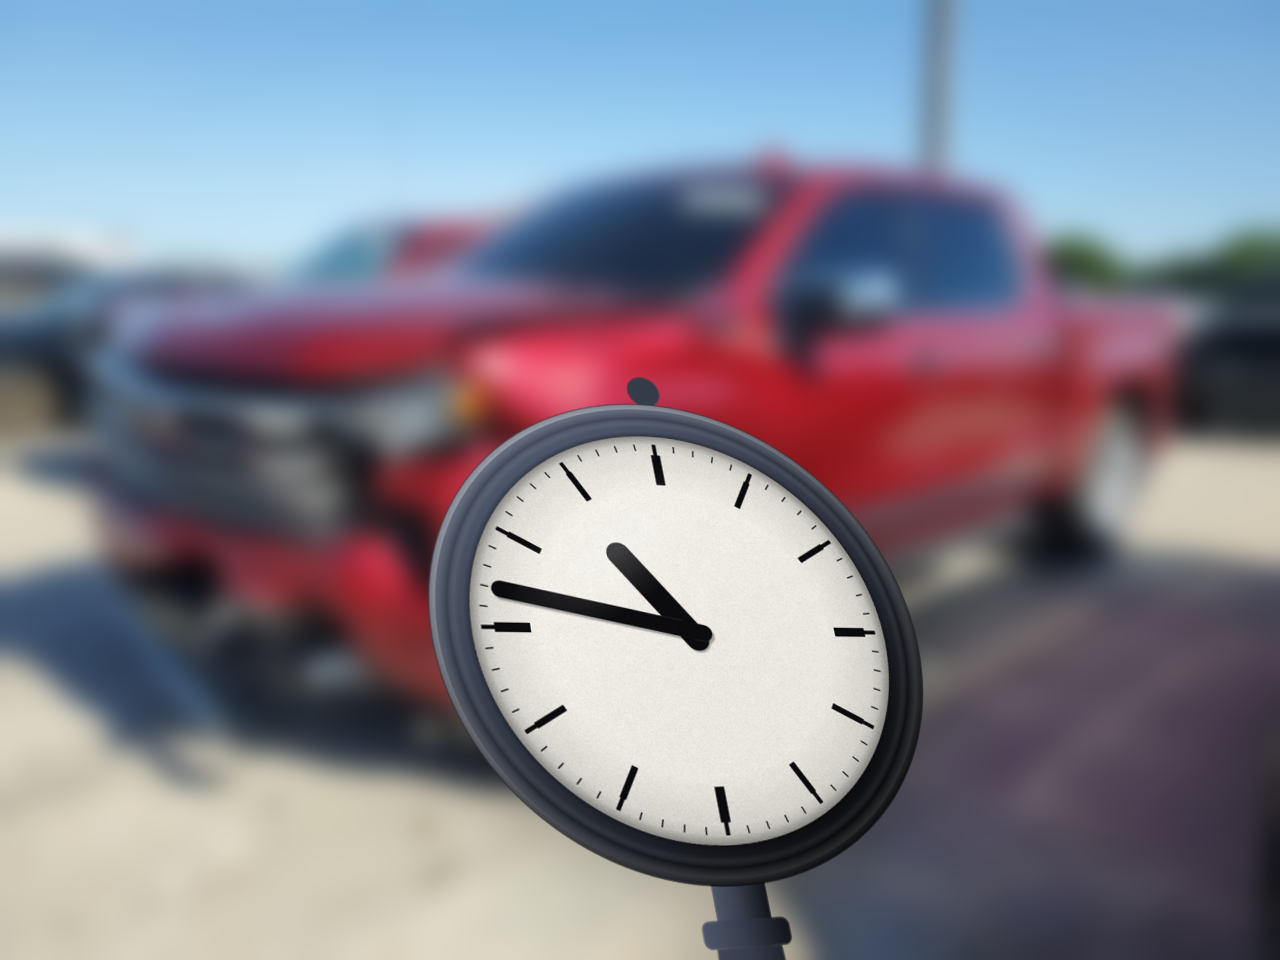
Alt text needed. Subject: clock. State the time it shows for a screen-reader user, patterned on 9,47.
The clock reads 10,47
